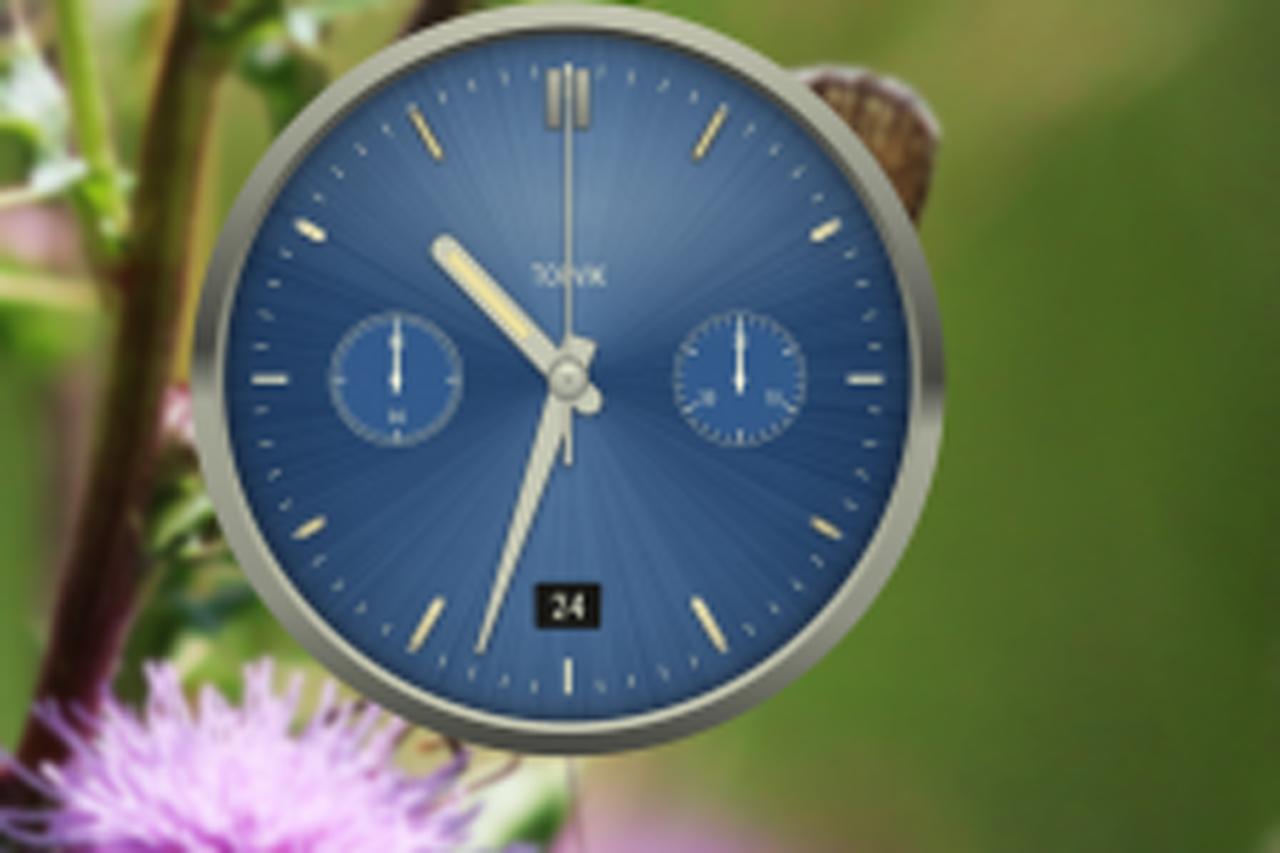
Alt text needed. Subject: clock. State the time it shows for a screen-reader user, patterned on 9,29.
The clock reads 10,33
